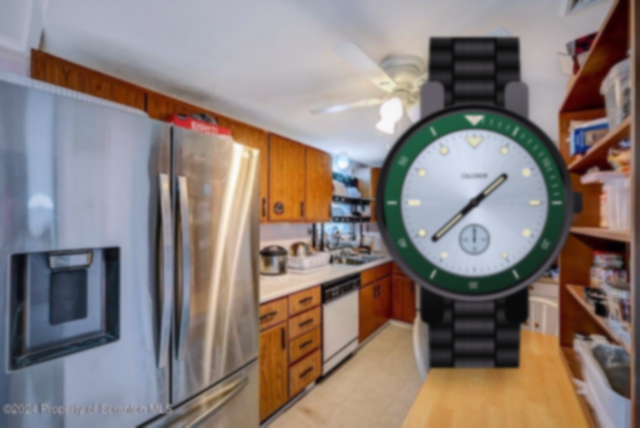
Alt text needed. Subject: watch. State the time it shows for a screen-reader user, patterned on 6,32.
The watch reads 1,38
